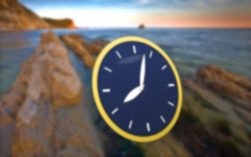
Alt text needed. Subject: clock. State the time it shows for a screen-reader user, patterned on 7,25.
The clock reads 8,03
